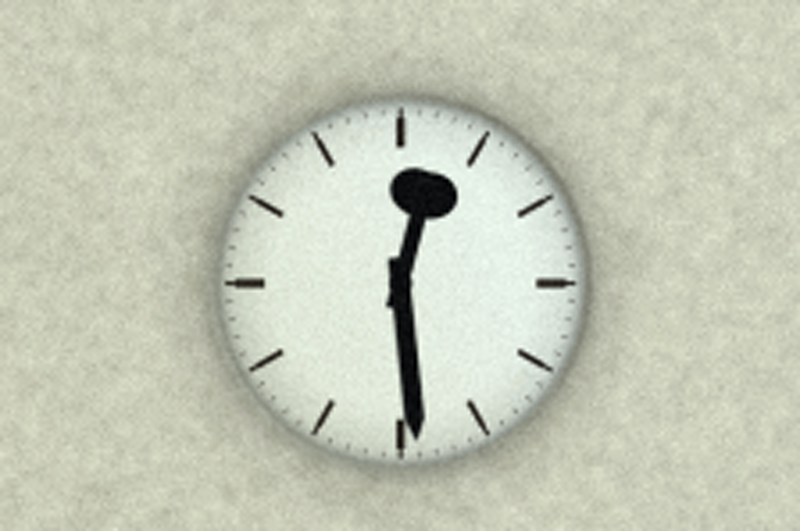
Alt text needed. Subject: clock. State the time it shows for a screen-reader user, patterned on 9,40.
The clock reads 12,29
